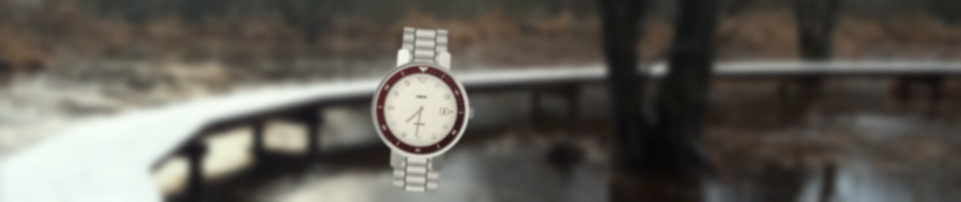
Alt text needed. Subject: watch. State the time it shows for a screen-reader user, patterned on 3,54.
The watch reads 7,31
